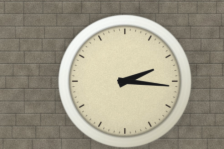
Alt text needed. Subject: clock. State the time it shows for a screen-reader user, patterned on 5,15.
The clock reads 2,16
